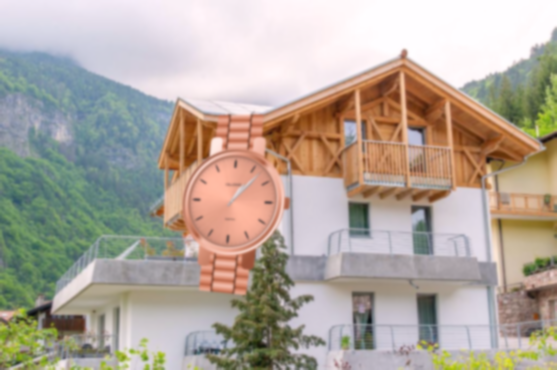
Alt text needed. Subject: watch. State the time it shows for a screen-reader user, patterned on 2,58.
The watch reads 1,07
